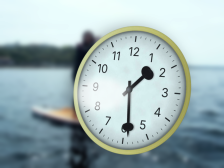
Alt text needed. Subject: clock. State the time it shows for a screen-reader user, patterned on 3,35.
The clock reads 1,29
